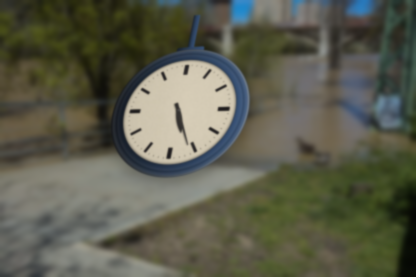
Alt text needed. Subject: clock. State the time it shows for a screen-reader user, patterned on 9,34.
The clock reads 5,26
